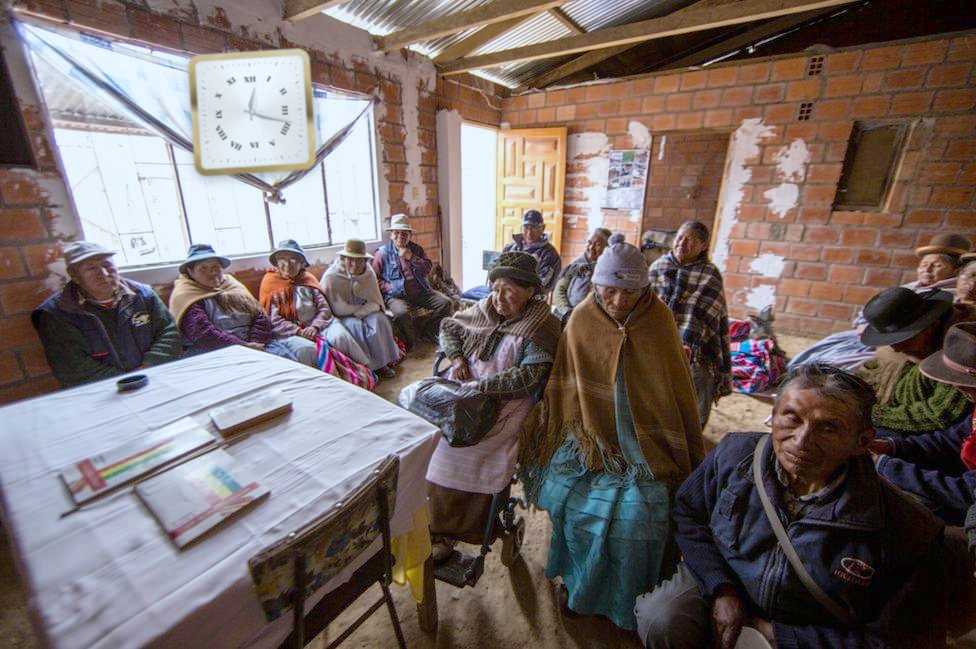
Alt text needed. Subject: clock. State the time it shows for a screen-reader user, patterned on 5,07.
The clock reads 12,18
